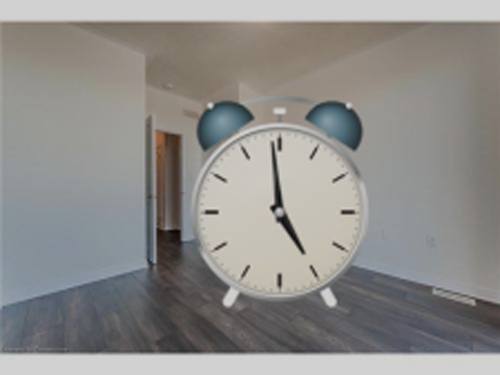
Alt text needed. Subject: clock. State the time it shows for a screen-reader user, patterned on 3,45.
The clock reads 4,59
